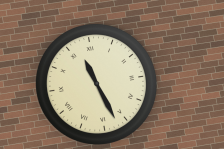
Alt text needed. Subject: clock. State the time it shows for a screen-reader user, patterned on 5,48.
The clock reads 11,27
